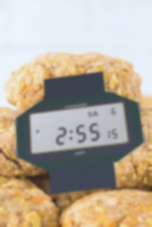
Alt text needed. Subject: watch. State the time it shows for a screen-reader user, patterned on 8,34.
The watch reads 2,55
